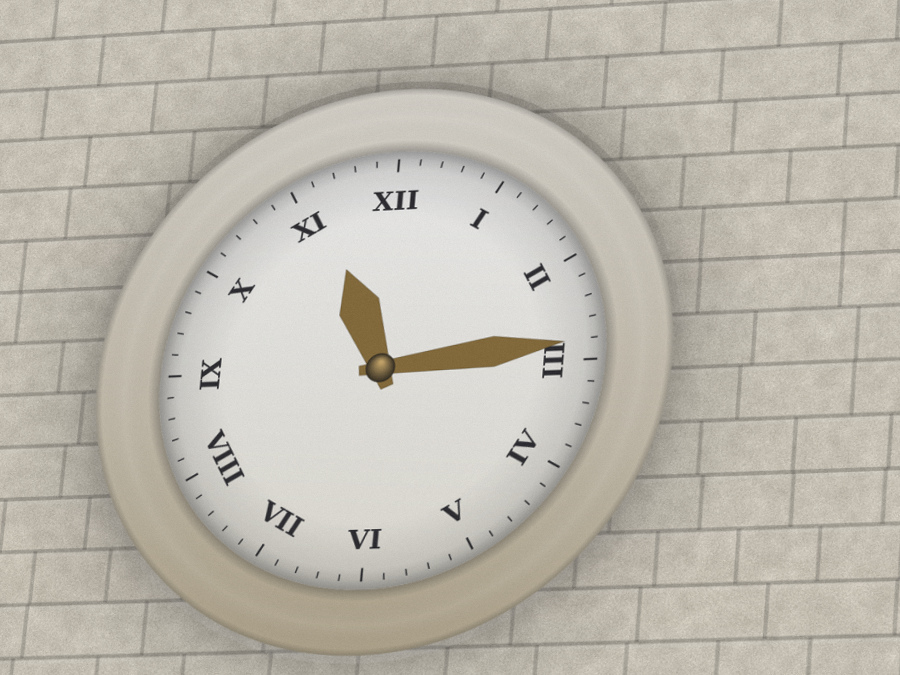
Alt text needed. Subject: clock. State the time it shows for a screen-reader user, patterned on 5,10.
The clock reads 11,14
